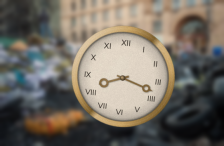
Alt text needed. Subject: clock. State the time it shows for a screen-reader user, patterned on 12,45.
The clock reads 8,18
